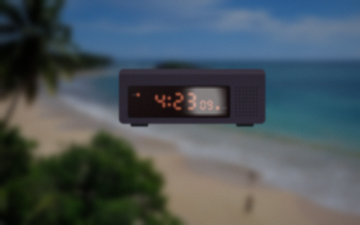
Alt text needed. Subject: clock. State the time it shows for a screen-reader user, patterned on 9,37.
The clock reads 4,23
